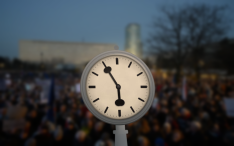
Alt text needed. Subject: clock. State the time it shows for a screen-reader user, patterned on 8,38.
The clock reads 5,55
